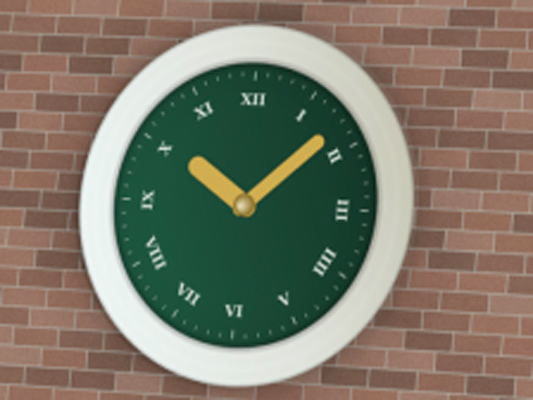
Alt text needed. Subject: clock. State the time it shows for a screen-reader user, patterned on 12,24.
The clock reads 10,08
